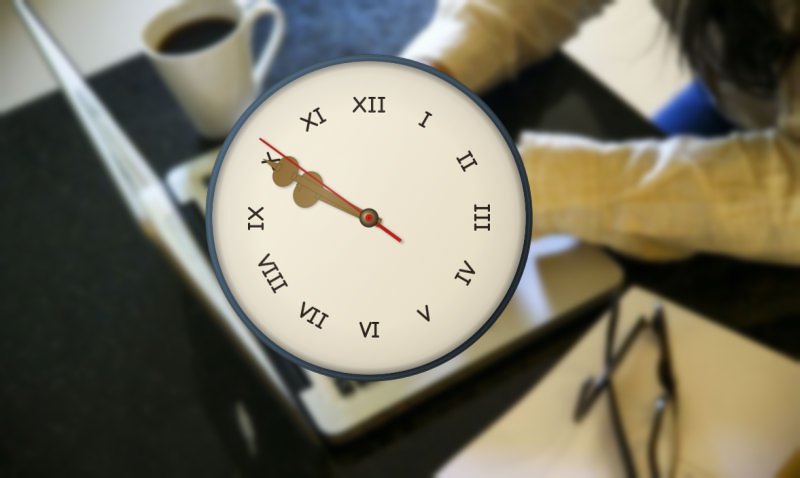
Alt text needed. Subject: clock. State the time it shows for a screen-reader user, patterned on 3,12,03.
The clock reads 9,49,51
